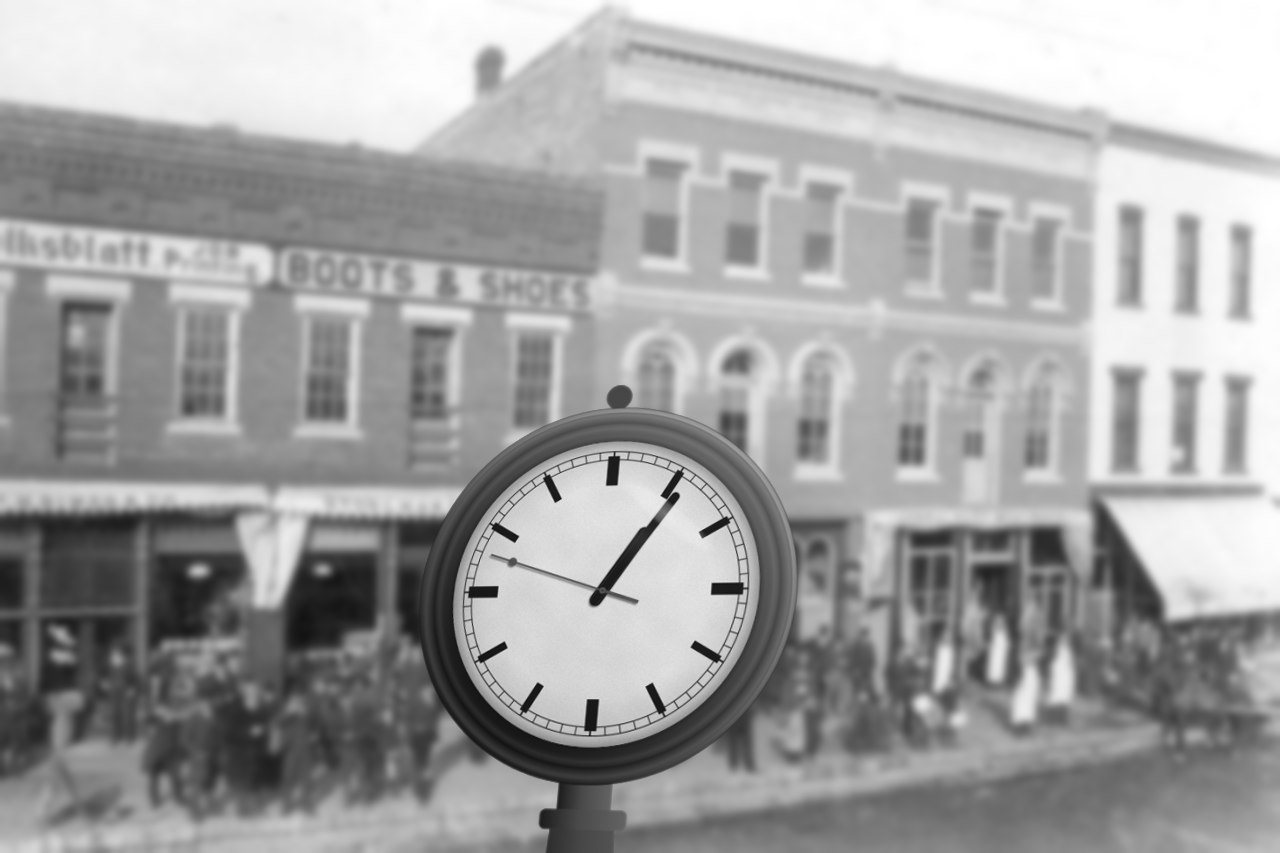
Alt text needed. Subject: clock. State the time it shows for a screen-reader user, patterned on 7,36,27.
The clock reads 1,05,48
